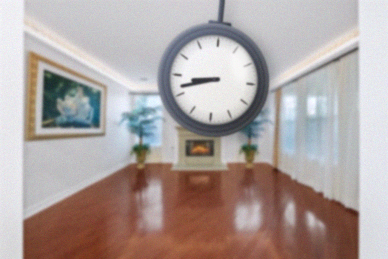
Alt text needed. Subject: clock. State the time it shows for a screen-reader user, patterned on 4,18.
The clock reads 8,42
